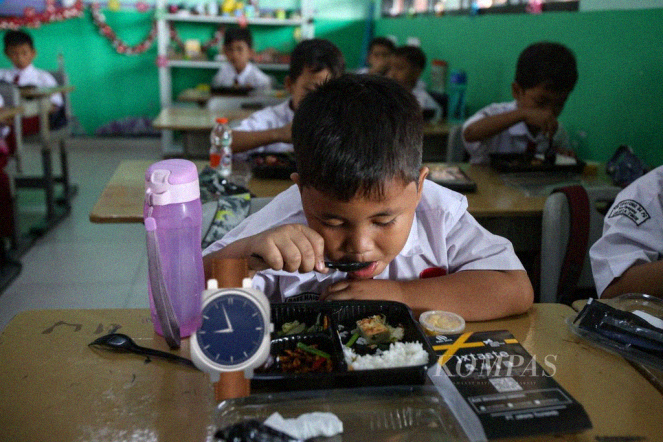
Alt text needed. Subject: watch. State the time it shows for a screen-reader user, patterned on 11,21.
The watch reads 8,57
